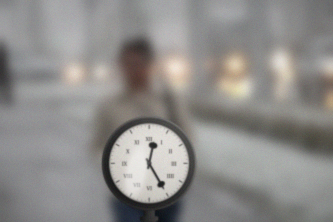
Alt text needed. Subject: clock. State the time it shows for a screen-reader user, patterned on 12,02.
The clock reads 12,25
